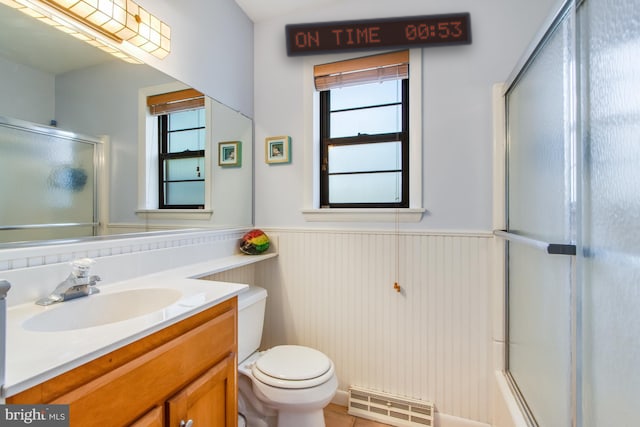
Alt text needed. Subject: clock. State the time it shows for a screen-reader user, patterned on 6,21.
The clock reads 0,53
